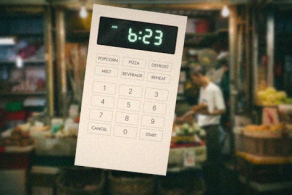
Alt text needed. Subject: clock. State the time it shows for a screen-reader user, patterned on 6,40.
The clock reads 6,23
